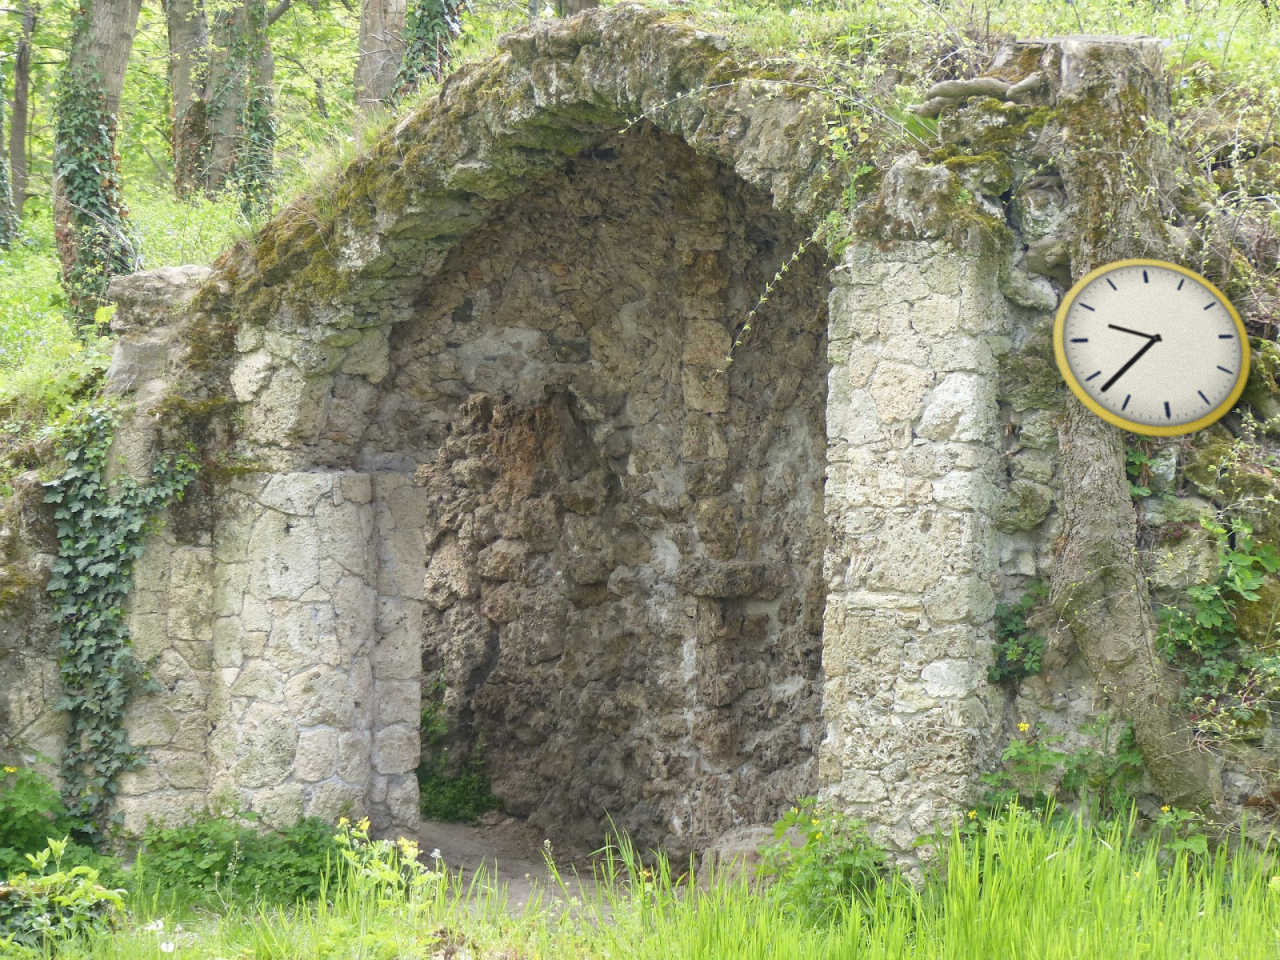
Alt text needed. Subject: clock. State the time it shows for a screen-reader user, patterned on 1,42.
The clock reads 9,38
